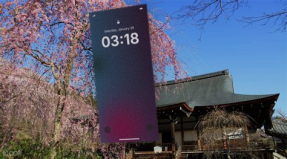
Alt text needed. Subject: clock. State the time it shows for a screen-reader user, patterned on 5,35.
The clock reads 3,18
